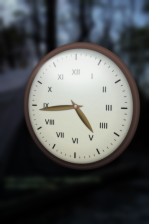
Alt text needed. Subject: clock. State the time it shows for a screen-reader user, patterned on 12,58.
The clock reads 4,44
